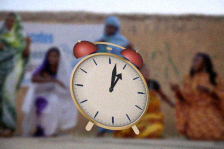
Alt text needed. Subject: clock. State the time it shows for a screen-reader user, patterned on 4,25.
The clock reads 1,02
